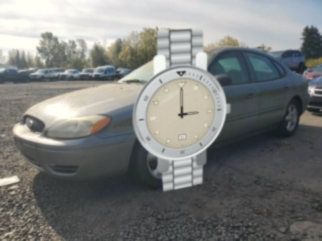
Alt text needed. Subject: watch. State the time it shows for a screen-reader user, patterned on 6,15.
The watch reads 3,00
